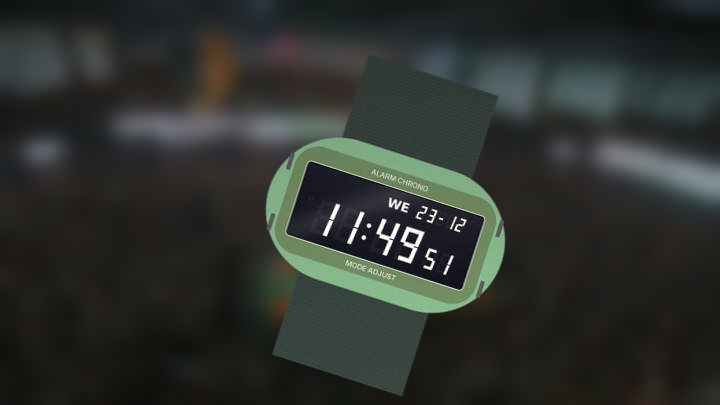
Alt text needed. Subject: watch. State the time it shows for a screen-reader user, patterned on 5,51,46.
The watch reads 11,49,51
